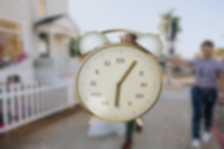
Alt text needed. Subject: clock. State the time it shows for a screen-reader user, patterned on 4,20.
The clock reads 6,05
